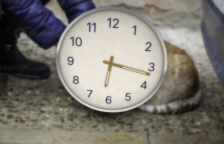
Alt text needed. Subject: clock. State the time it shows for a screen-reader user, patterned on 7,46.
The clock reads 6,17
